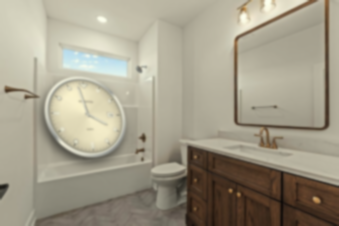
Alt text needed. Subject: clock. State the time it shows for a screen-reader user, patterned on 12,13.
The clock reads 3,58
